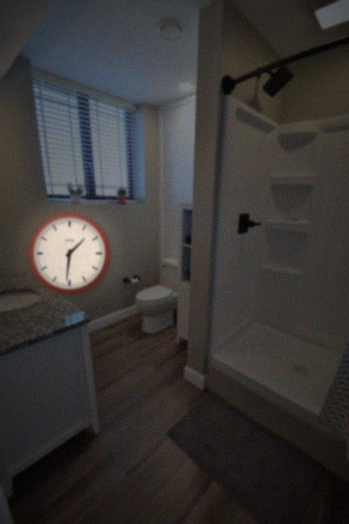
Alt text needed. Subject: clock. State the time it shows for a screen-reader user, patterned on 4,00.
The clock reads 1,31
